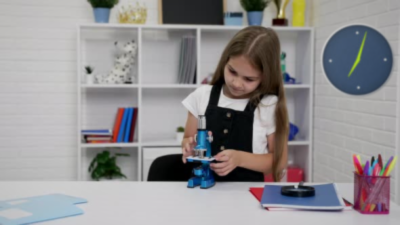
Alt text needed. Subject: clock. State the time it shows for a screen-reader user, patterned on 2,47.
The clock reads 7,03
